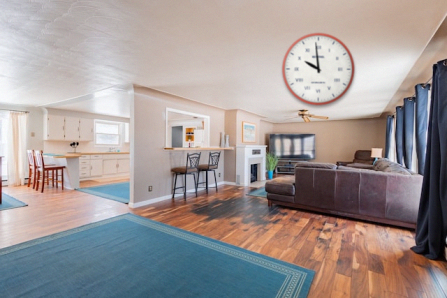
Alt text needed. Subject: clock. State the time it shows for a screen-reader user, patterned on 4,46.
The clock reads 9,59
